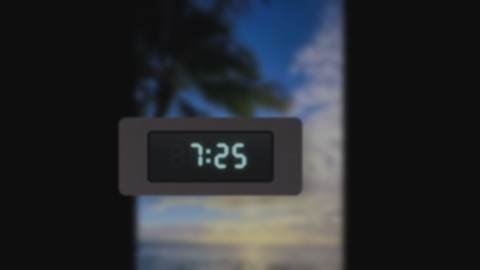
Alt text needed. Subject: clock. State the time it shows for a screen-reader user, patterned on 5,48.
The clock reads 7,25
